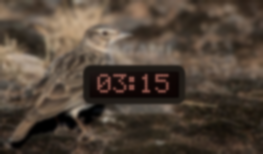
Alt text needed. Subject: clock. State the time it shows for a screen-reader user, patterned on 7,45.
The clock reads 3,15
